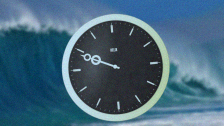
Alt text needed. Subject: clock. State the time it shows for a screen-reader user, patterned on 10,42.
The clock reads 9,49
